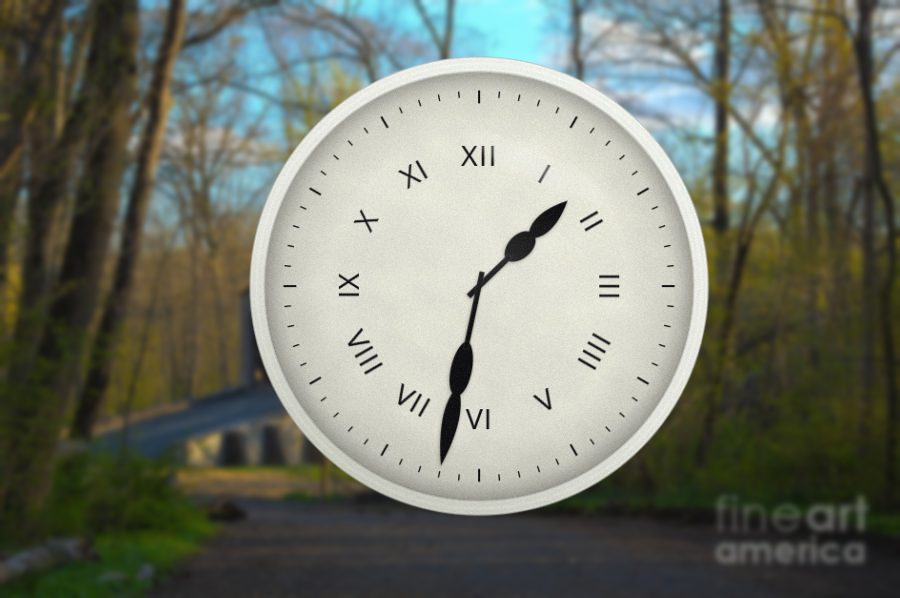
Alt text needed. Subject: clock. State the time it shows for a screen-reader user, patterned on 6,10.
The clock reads 1,32
